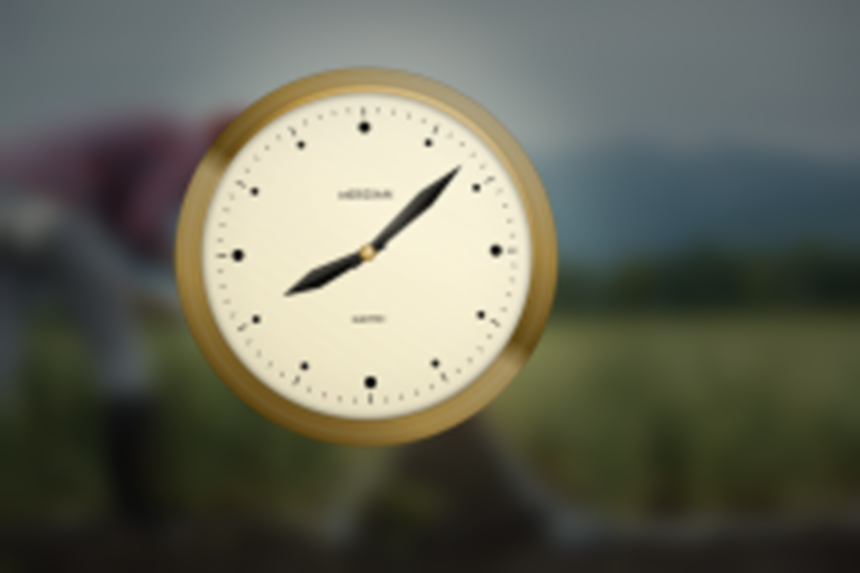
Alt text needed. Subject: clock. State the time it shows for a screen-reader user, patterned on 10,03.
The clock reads 8,08
